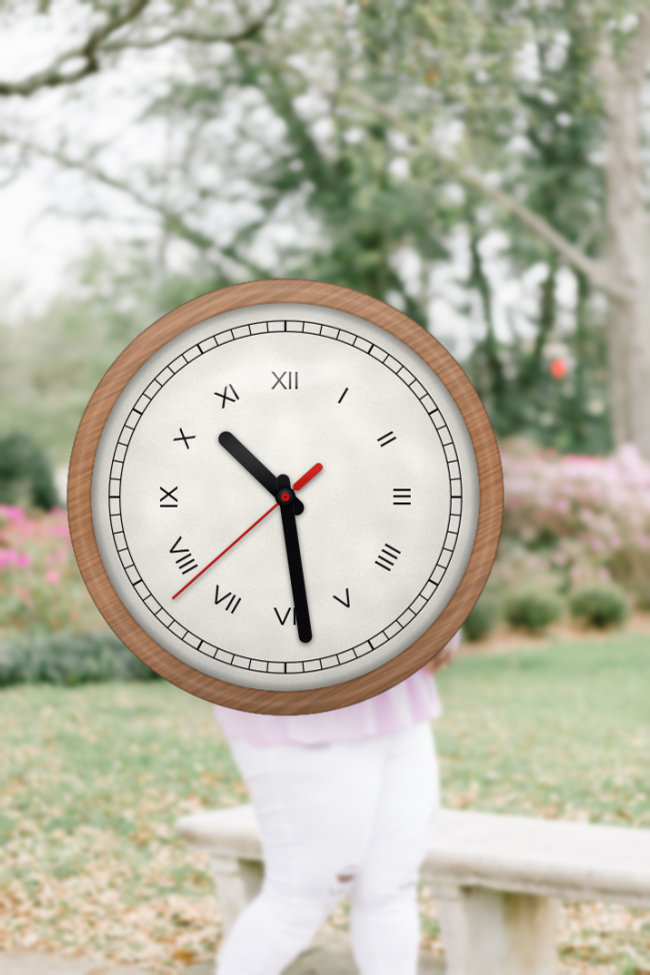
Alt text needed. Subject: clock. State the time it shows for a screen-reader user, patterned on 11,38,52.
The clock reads 10,28,38
